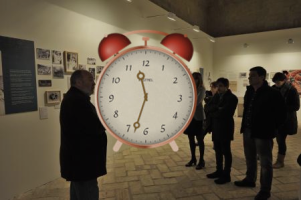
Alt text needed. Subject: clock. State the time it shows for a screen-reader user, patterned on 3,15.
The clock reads 11,33
